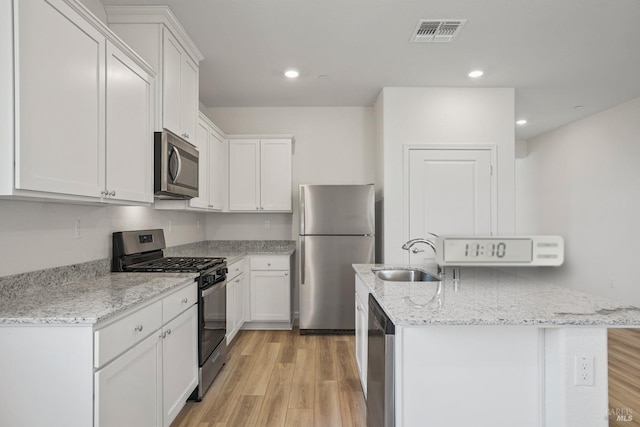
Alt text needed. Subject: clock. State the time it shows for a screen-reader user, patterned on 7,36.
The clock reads 11,10
